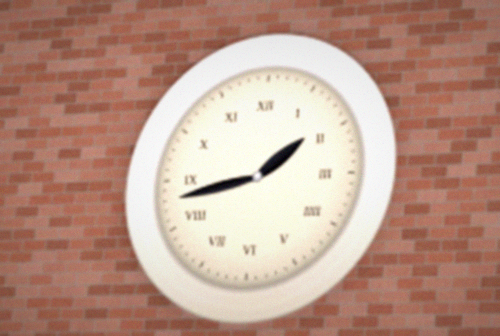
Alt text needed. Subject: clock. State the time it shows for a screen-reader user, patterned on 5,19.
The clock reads 1,43
